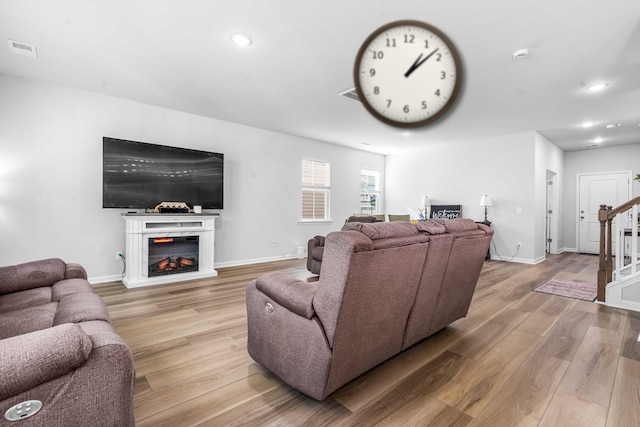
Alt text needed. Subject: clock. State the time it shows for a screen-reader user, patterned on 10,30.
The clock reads 1,08
